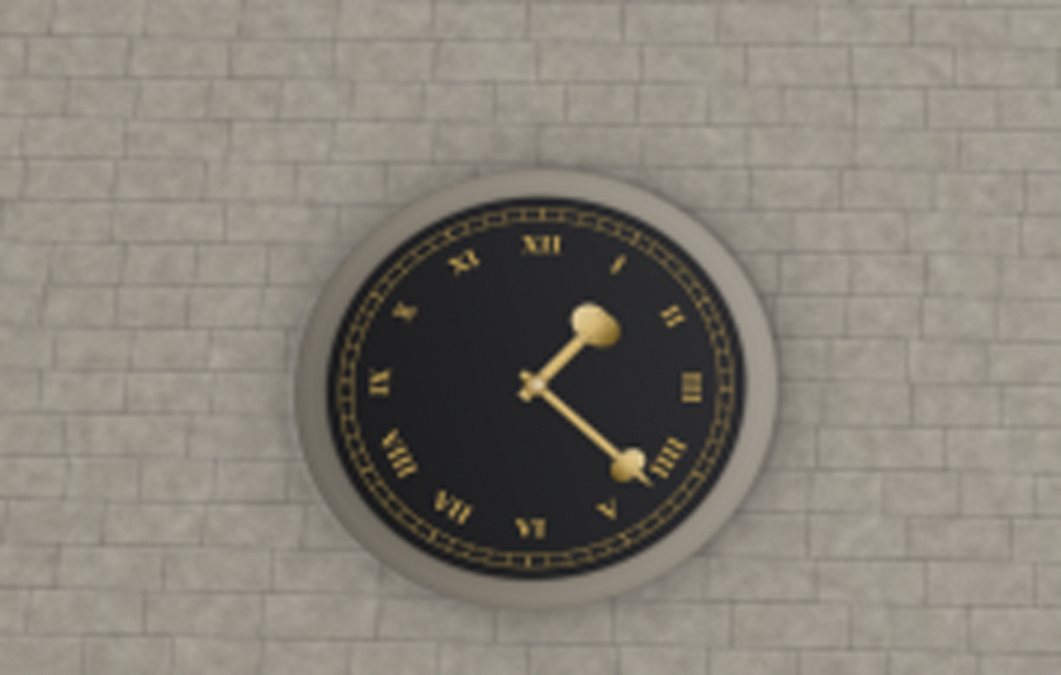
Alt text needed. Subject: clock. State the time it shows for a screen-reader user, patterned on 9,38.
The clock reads 1,22
